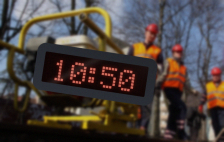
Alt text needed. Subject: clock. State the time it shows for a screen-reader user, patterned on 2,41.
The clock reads 10,50
